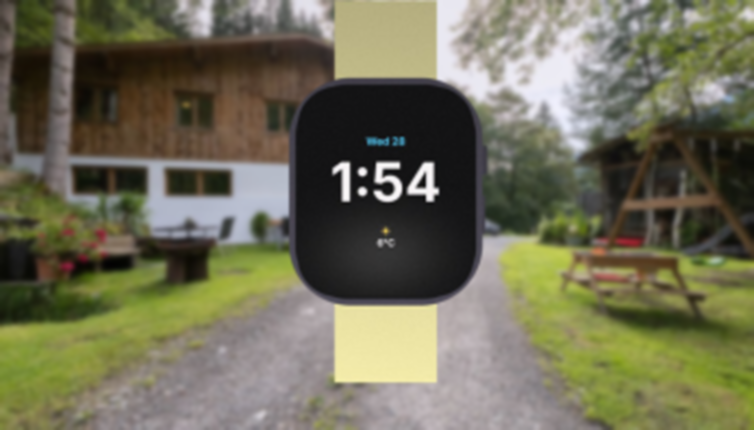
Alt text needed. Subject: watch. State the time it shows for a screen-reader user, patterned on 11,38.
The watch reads 1,54
